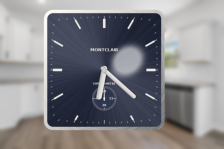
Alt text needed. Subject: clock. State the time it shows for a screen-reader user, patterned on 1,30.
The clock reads 6,22
